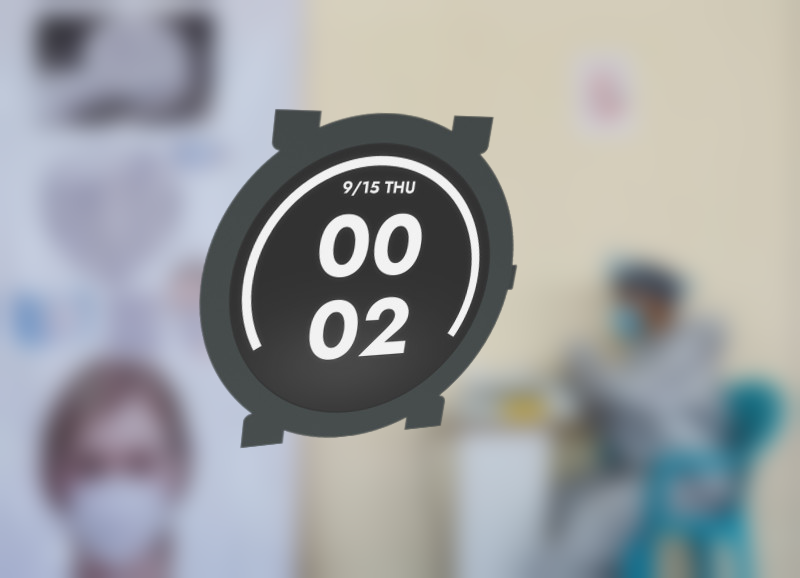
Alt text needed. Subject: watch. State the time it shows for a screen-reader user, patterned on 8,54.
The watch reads 0,02
